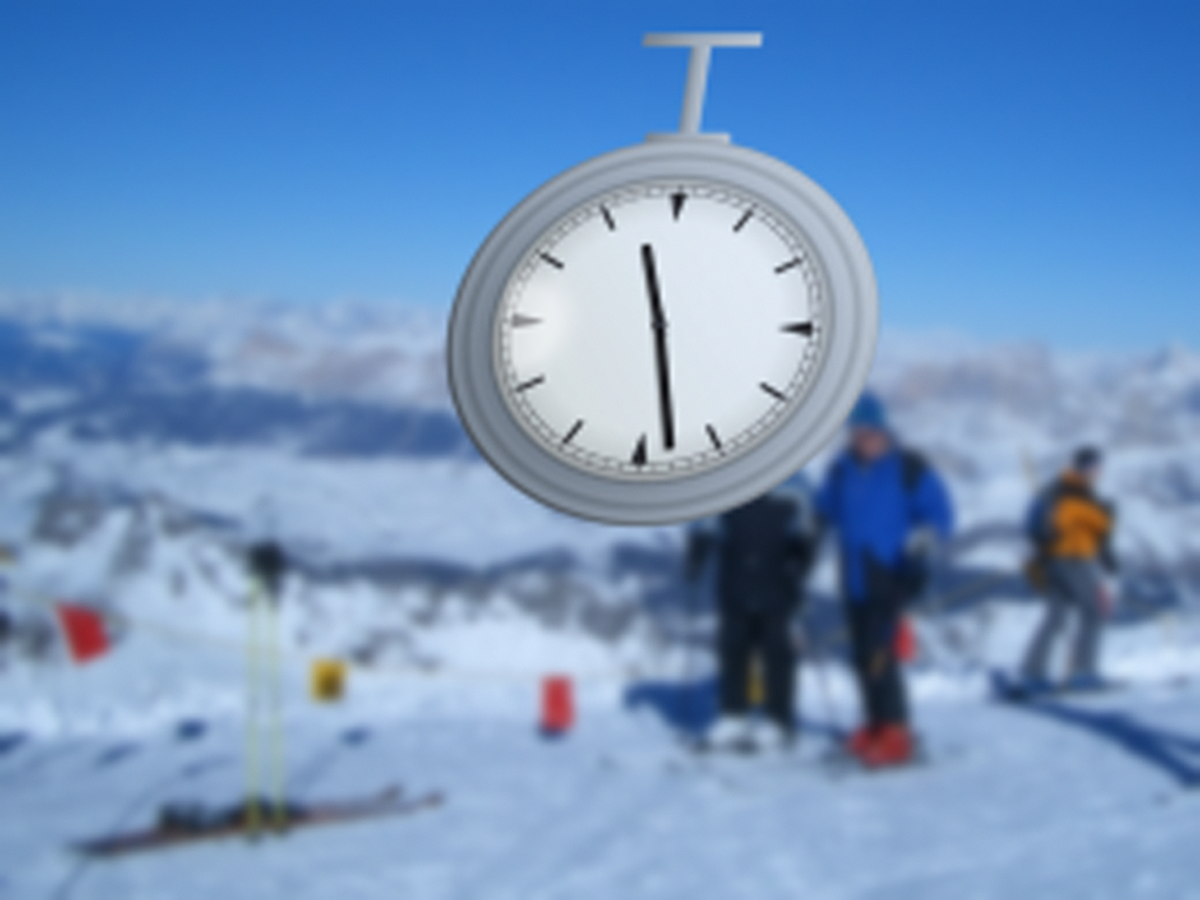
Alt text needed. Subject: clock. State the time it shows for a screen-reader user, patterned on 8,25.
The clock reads 11,28
